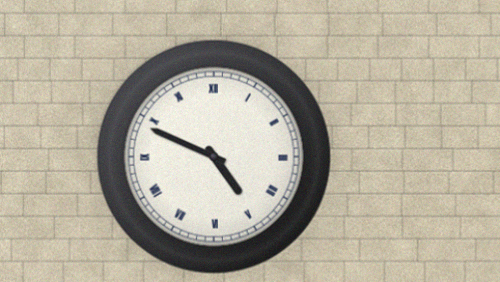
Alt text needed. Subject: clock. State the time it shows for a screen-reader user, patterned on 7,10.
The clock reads 4,49
